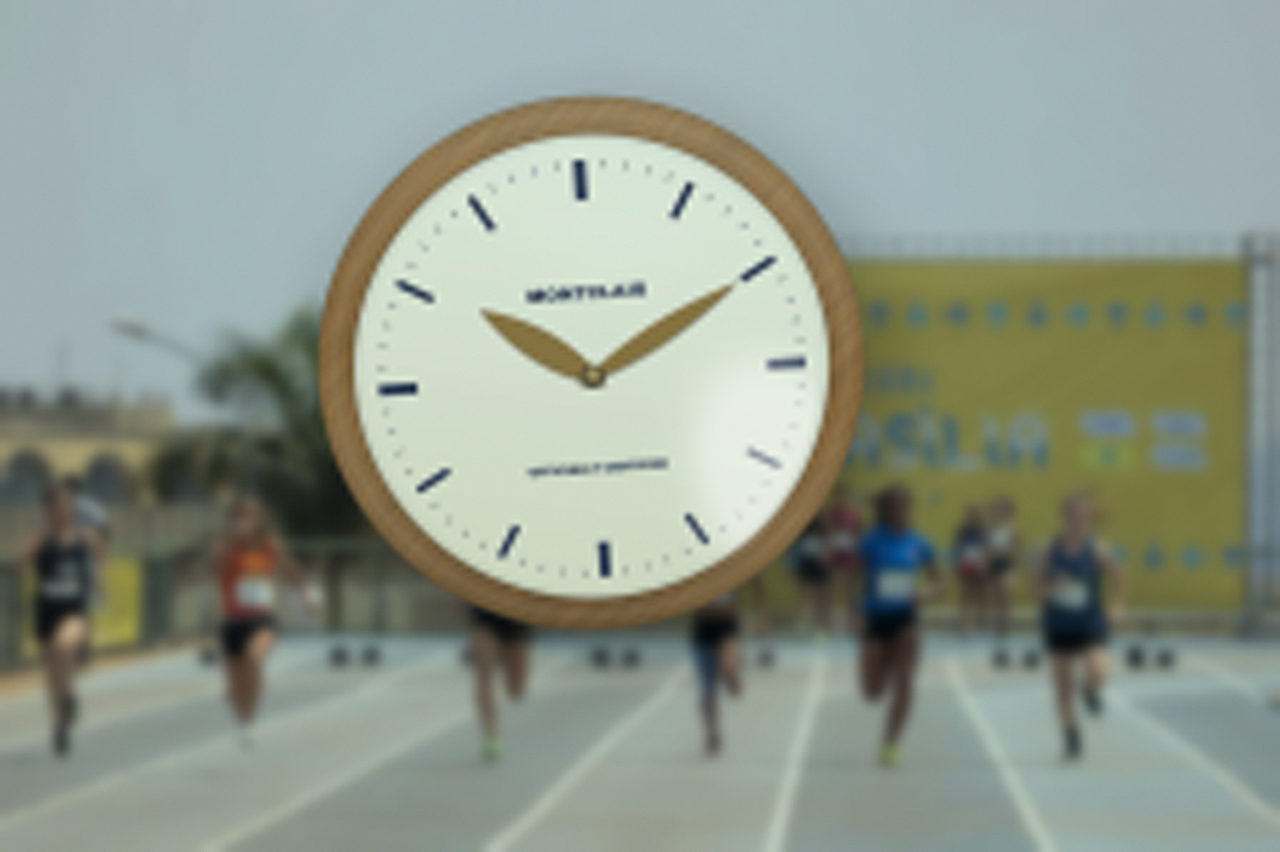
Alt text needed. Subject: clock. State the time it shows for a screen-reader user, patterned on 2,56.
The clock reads 10,10
